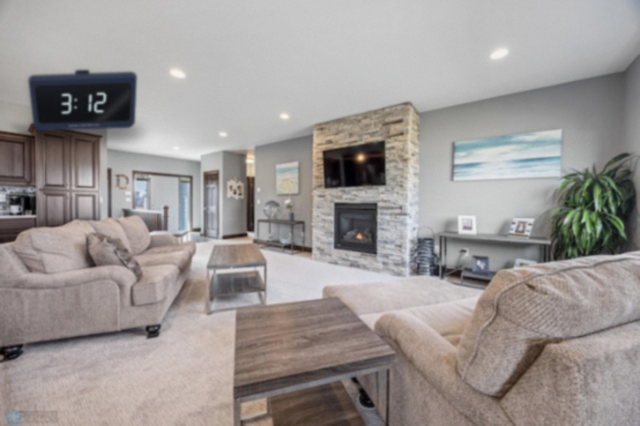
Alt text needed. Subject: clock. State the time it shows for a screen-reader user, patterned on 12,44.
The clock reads 3,12
